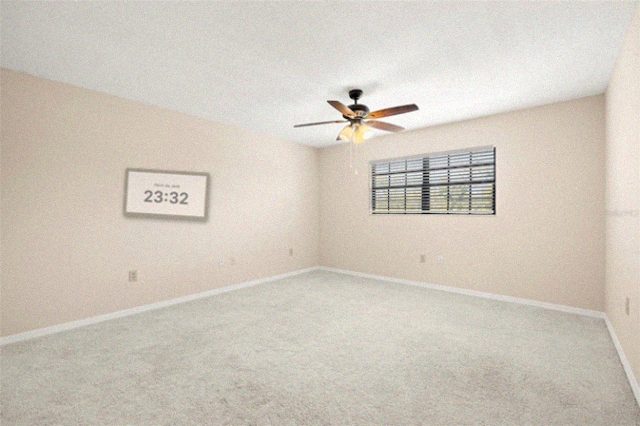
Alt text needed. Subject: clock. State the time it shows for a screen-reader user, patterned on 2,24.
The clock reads 23,32
